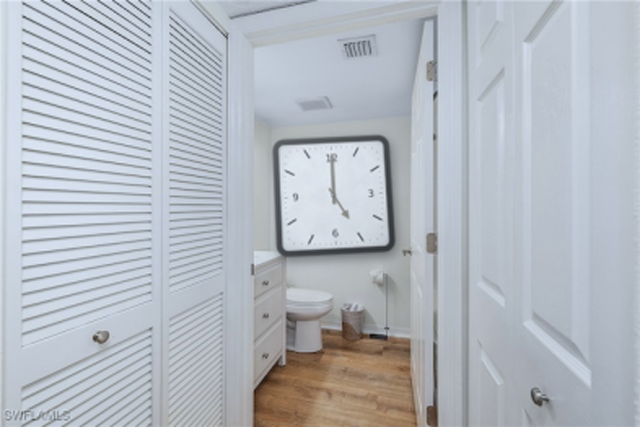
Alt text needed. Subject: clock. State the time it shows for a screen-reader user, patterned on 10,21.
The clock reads 5,00
